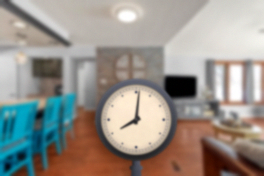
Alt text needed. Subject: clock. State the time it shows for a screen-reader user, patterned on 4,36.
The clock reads 8,01
